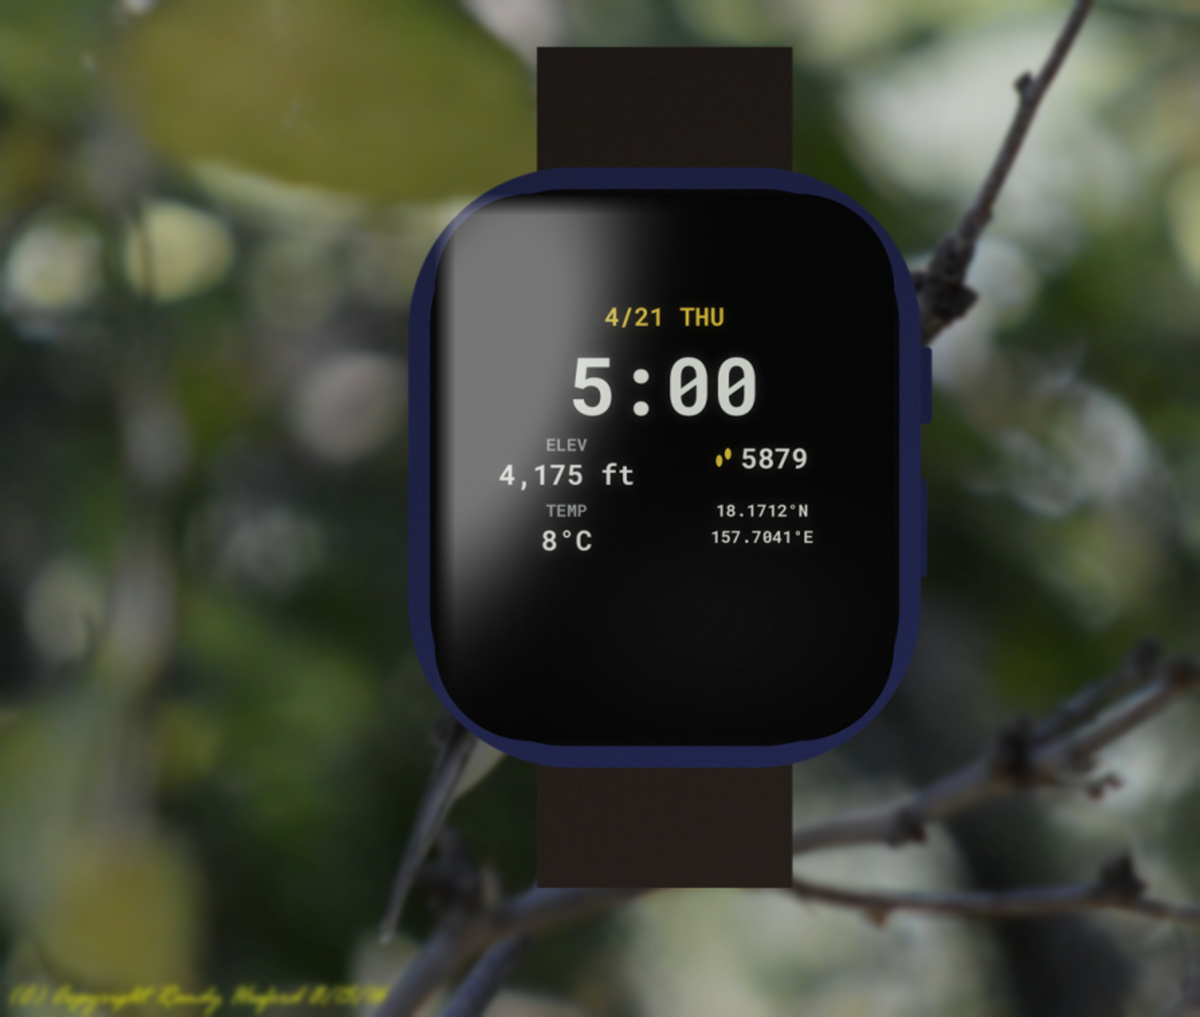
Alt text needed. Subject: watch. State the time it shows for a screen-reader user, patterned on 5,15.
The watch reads 5,00
